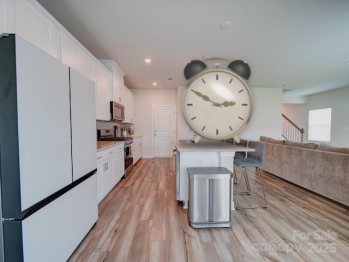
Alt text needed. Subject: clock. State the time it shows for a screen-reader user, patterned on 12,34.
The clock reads 2,50
